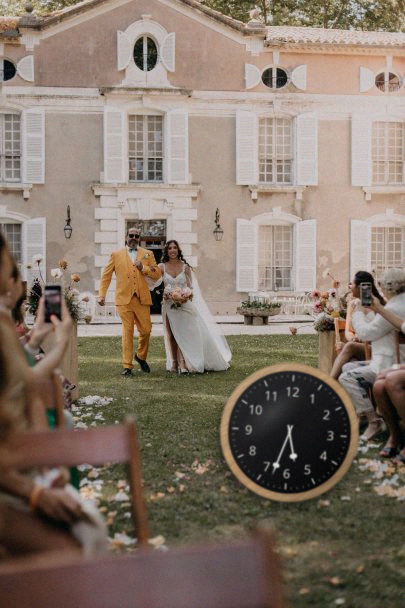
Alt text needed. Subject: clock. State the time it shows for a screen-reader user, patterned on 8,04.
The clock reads 5,33
